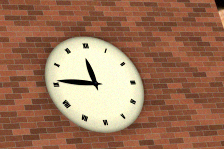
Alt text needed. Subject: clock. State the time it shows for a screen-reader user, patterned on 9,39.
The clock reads 11,46
